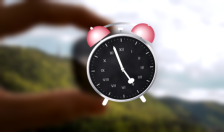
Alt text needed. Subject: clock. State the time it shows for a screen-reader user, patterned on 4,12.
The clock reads 4,57
